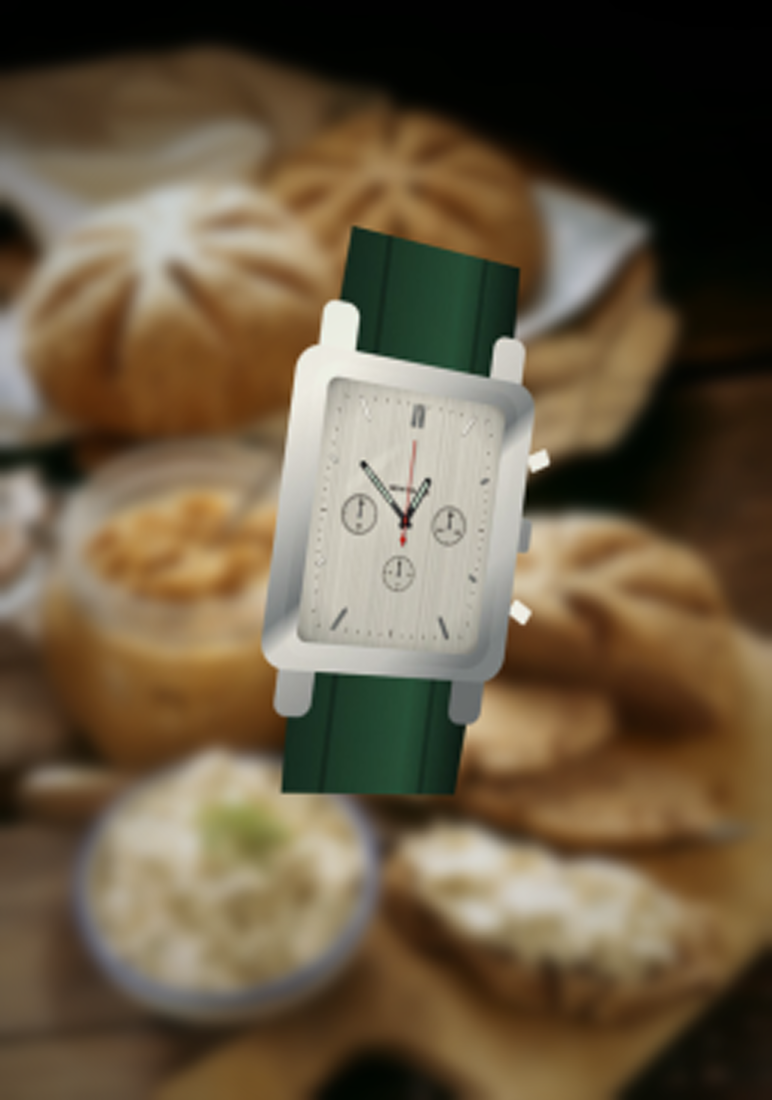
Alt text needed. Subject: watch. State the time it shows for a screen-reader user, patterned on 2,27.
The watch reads 12,52
